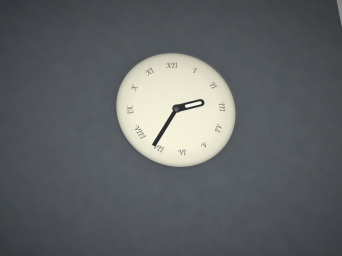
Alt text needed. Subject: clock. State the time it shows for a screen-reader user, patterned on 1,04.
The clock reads 2,36
